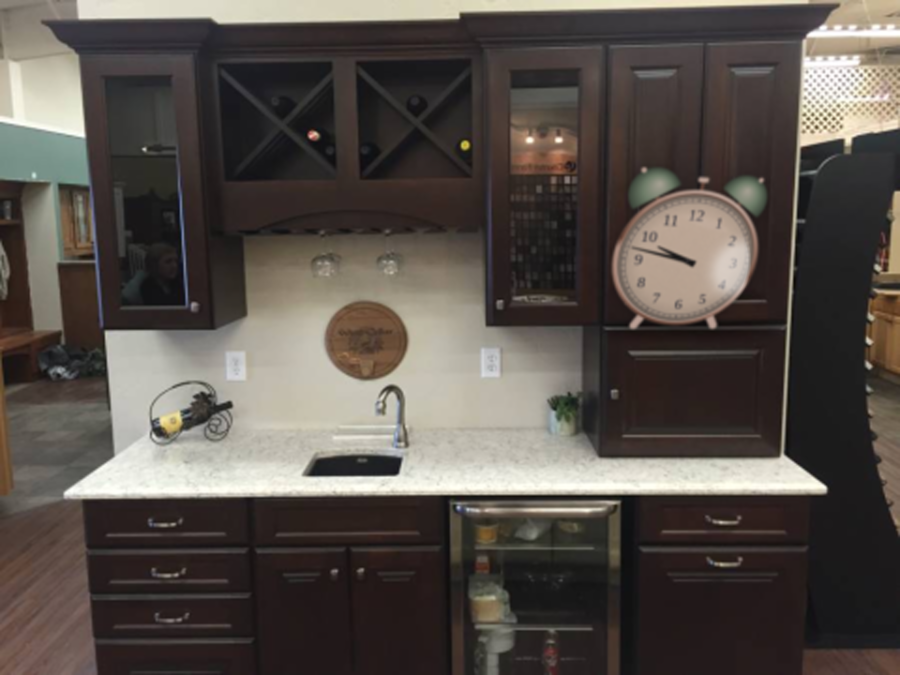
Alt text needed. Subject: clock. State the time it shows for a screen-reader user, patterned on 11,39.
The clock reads 9,47
